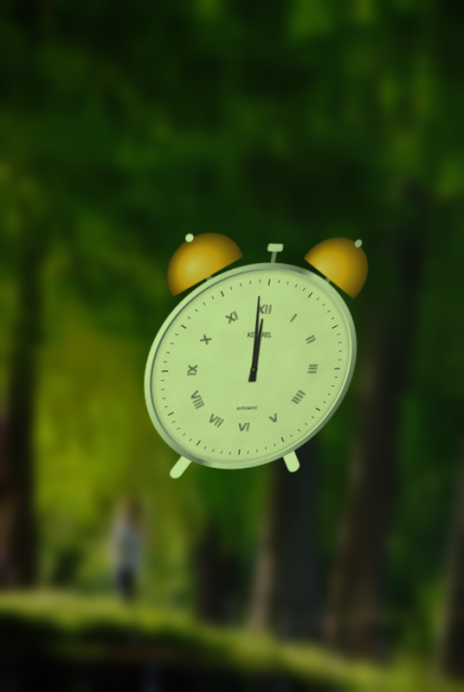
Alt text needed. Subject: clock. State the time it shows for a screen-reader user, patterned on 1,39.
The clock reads 11,59
